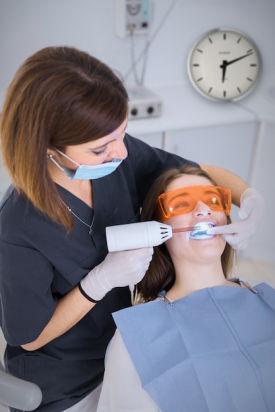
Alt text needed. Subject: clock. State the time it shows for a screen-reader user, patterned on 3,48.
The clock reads 6,11
